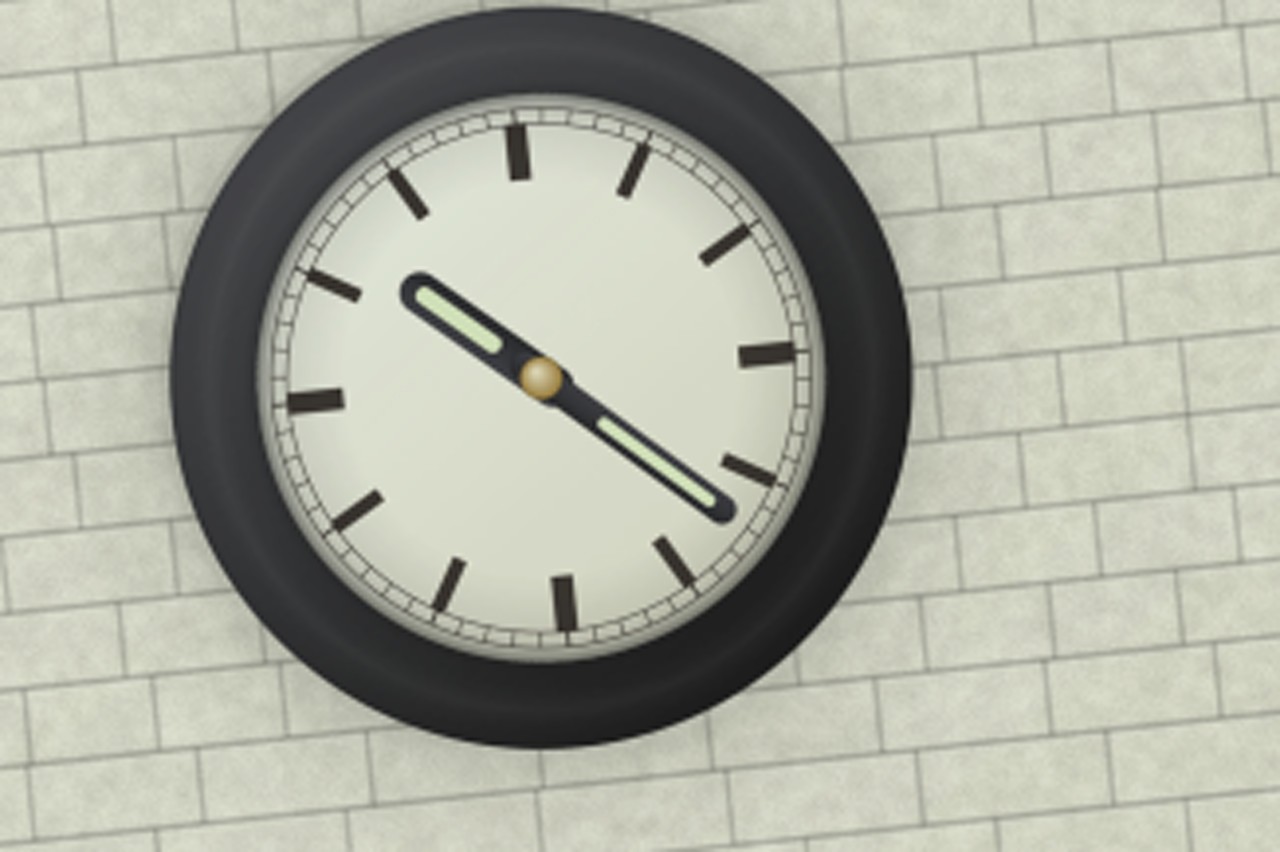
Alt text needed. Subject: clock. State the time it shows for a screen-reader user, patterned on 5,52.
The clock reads 10,22
